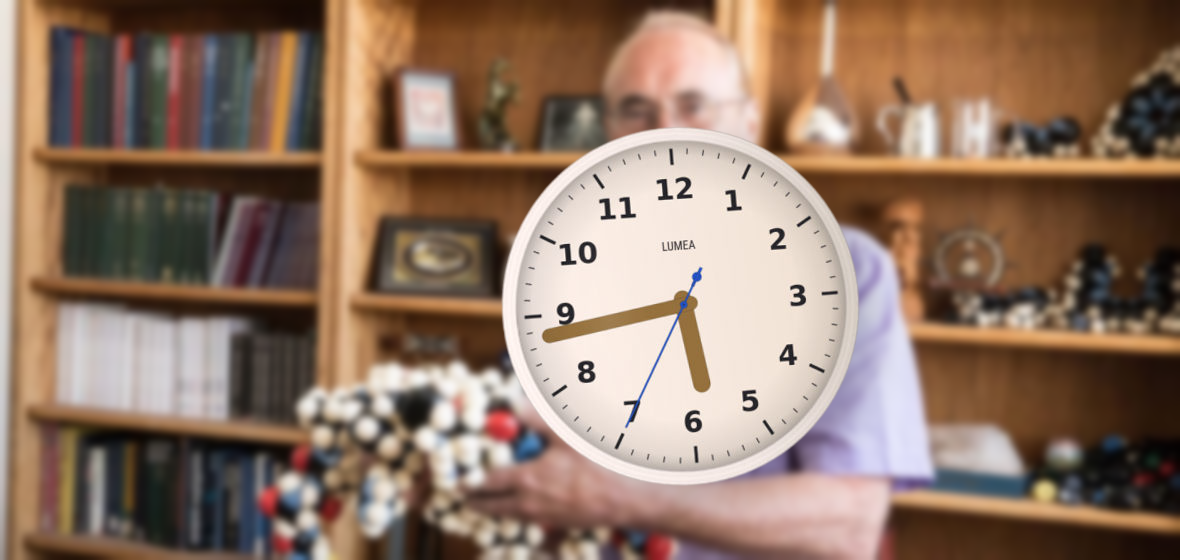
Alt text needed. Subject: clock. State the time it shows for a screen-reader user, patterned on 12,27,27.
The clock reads 5,43,35
